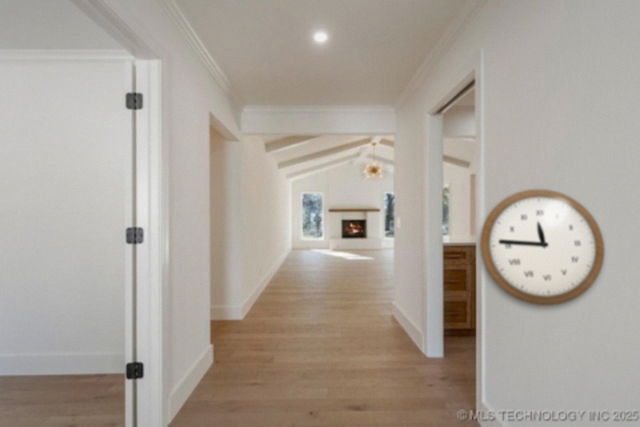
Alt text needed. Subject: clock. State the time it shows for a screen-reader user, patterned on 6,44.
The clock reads 11,46
